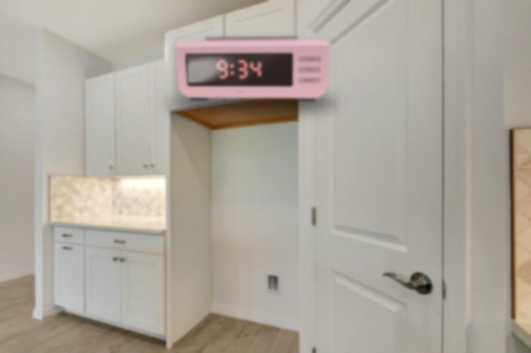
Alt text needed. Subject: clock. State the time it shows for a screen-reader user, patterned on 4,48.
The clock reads 9,34
